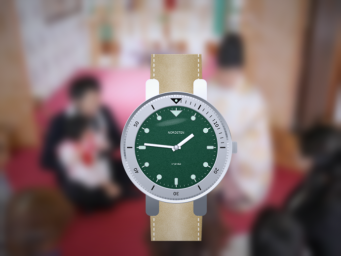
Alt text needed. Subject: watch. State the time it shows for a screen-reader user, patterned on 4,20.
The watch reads 1,46
